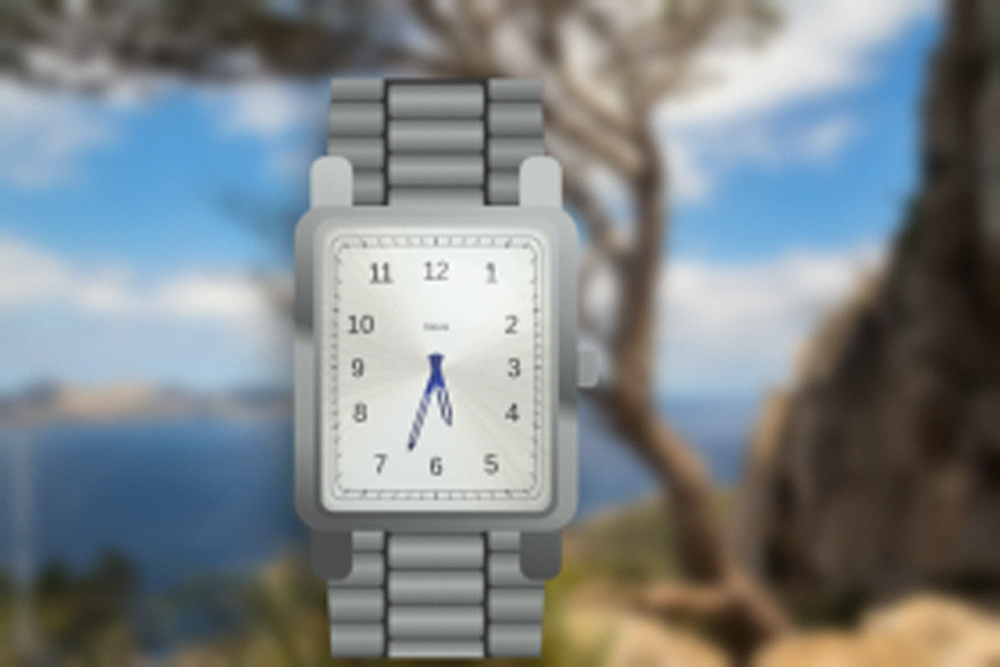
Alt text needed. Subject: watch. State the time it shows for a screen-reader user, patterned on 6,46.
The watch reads 5,33
